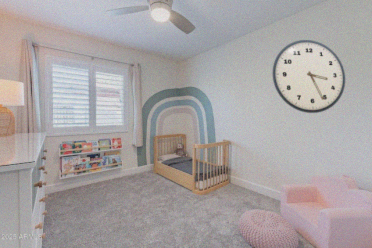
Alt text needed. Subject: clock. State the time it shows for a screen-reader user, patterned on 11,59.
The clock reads 3,26
